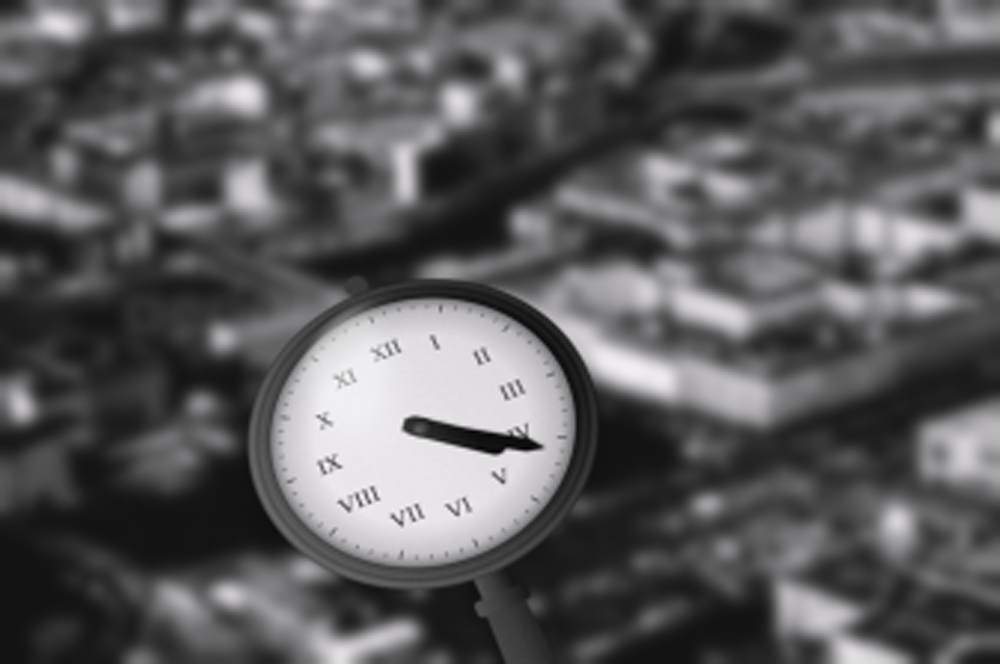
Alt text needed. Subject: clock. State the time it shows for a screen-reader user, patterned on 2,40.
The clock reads 4,21
